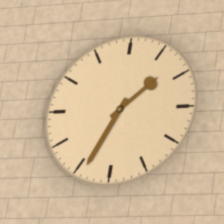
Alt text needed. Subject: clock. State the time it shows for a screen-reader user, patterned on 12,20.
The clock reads 1,34
